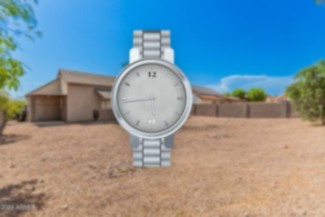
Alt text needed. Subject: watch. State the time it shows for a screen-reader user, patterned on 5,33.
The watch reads 5,44
